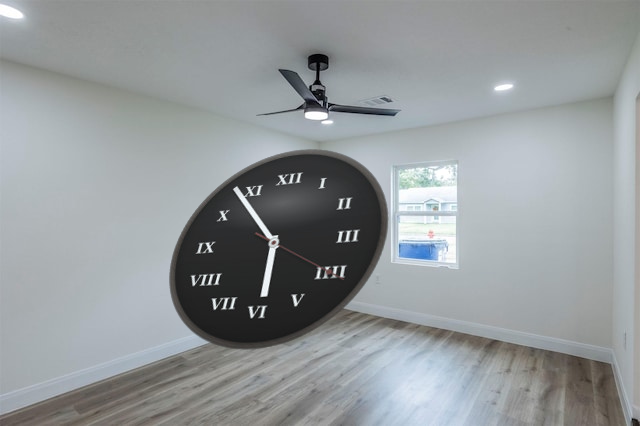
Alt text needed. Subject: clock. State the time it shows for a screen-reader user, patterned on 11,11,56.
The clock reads 5,53,20
